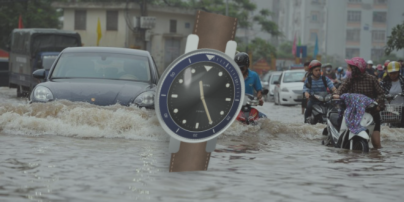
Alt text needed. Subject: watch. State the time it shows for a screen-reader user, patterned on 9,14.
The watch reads 11,25
